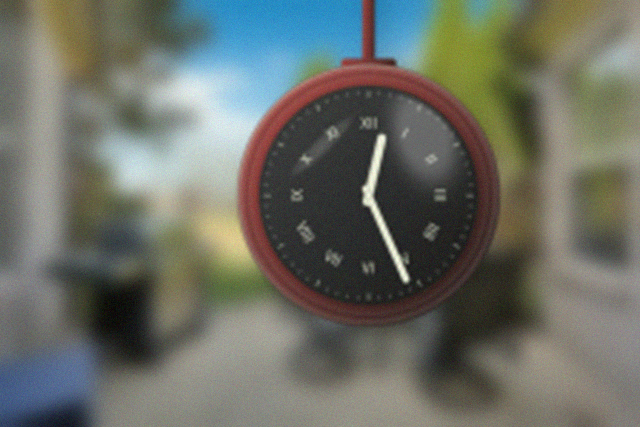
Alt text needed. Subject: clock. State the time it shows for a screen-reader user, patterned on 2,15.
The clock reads 12,26
